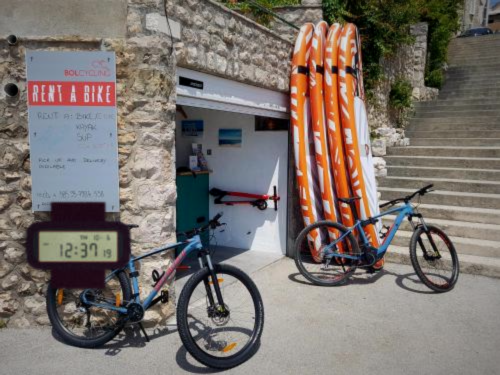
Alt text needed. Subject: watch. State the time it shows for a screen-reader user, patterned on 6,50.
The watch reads 12,37
